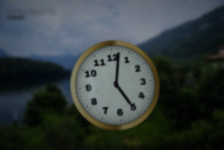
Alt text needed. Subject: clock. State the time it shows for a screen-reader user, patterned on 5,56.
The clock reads 5,02
